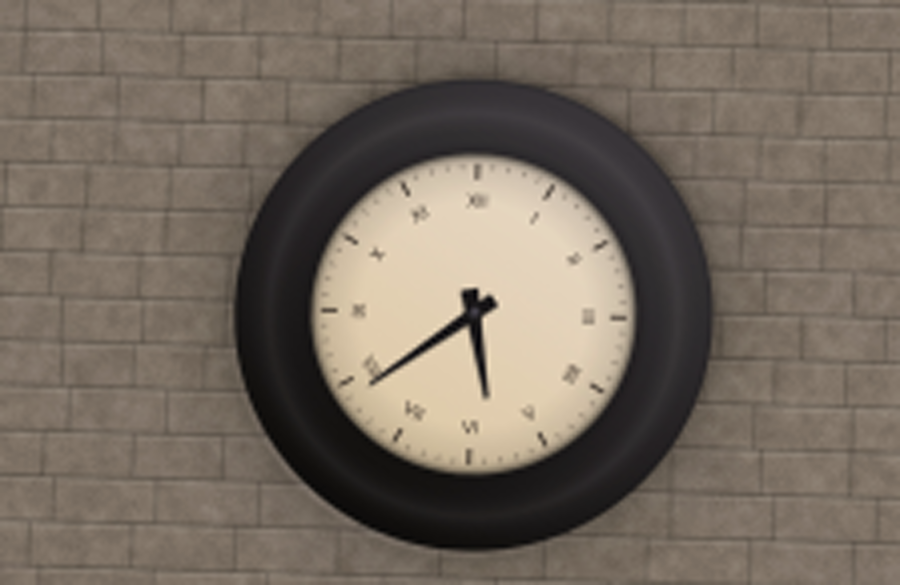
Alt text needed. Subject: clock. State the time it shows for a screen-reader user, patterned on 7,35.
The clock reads 5,39
